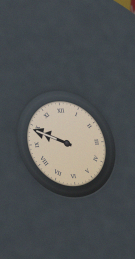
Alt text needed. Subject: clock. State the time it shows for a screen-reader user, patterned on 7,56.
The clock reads 9,49
